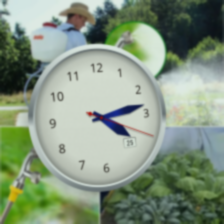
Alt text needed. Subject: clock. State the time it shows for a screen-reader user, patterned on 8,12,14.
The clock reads 4,13,19
